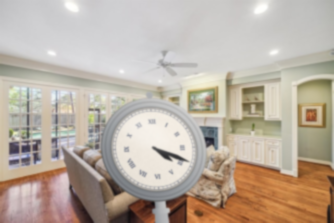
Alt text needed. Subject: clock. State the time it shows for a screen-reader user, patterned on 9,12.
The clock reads 4,19
